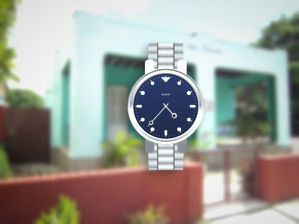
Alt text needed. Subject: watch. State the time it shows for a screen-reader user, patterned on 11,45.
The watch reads 4,37
